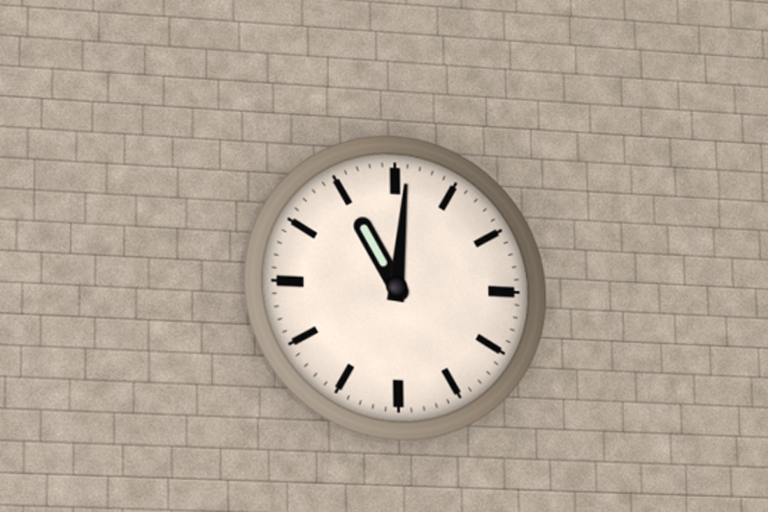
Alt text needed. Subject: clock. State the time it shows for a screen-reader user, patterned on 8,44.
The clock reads 11,01
